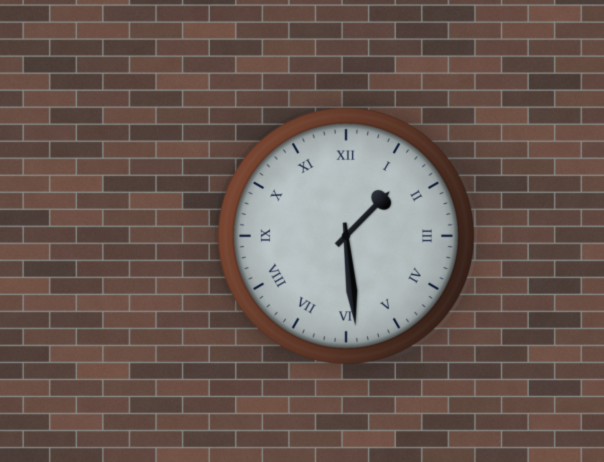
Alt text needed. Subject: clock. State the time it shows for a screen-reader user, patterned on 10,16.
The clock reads 1,29
